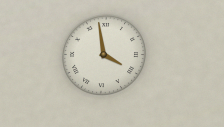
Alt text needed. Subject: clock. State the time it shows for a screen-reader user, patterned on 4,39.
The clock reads 3,58
